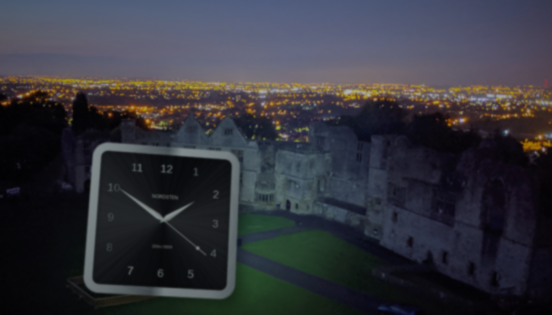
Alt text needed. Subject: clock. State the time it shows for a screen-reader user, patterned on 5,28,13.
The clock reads 1,50,21
